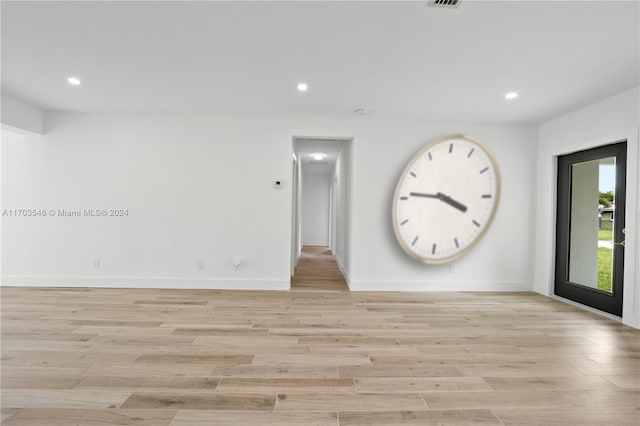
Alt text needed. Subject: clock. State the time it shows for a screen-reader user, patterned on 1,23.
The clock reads 3,46
